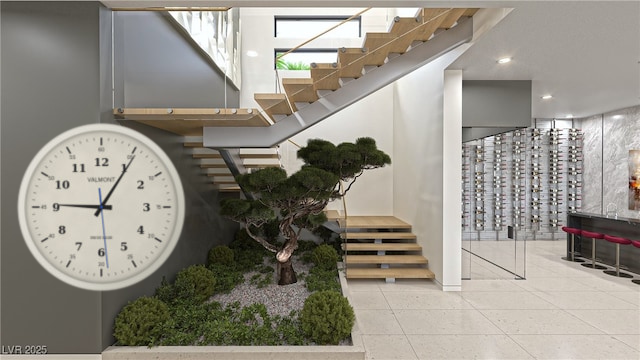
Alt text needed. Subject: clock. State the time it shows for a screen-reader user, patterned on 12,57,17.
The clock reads 9,05,29
